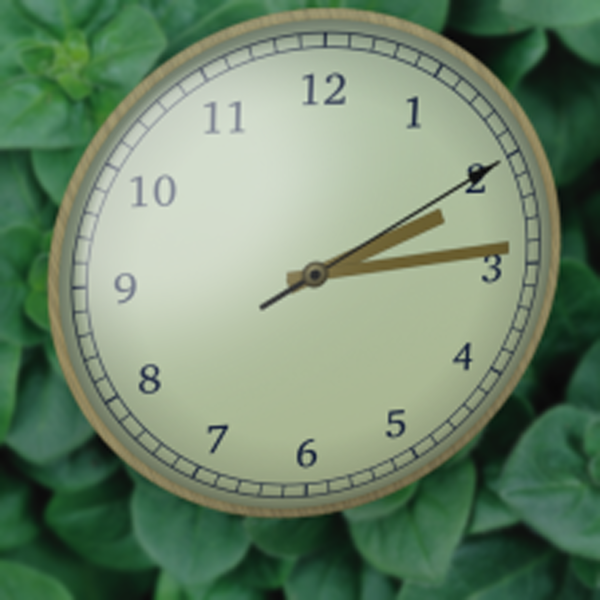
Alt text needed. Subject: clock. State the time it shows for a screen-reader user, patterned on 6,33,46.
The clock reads 2,14,10
